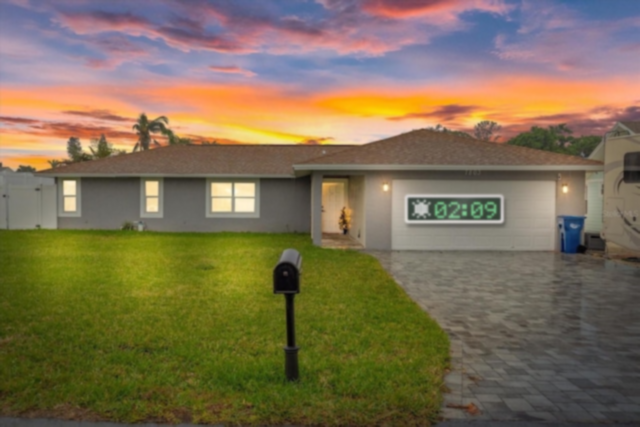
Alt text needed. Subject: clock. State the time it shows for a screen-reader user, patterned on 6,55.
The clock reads 2,09
